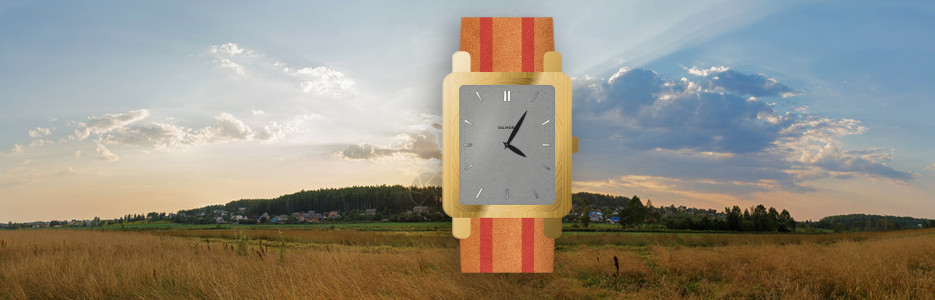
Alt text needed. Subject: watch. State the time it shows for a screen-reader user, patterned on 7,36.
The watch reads 4,05
